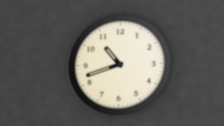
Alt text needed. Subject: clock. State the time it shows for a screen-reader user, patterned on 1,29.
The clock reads 10,42
